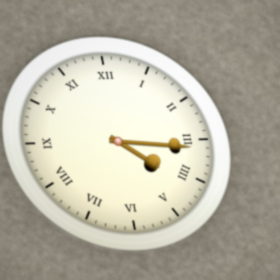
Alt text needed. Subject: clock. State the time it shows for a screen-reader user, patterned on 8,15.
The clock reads 4,16
